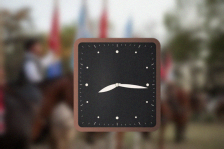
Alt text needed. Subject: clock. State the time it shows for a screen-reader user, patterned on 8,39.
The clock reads 8,16
